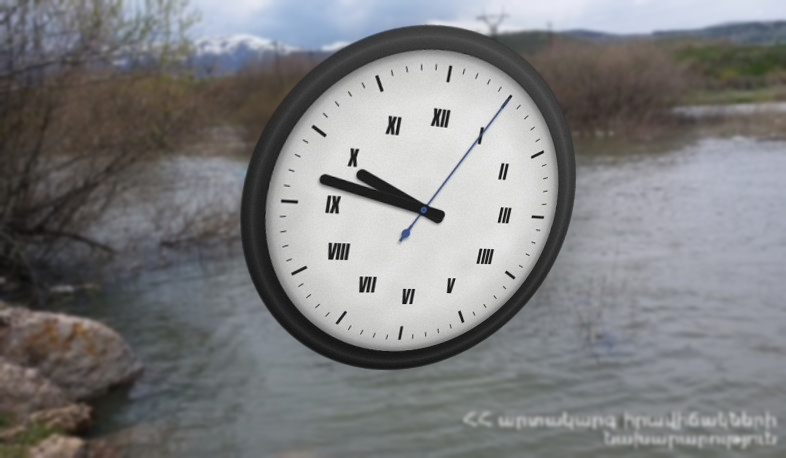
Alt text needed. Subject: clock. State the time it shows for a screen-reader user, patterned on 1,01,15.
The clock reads 9,47,05
